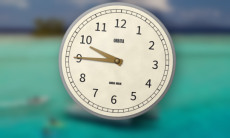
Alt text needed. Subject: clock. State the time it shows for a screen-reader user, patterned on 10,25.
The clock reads 9,45
